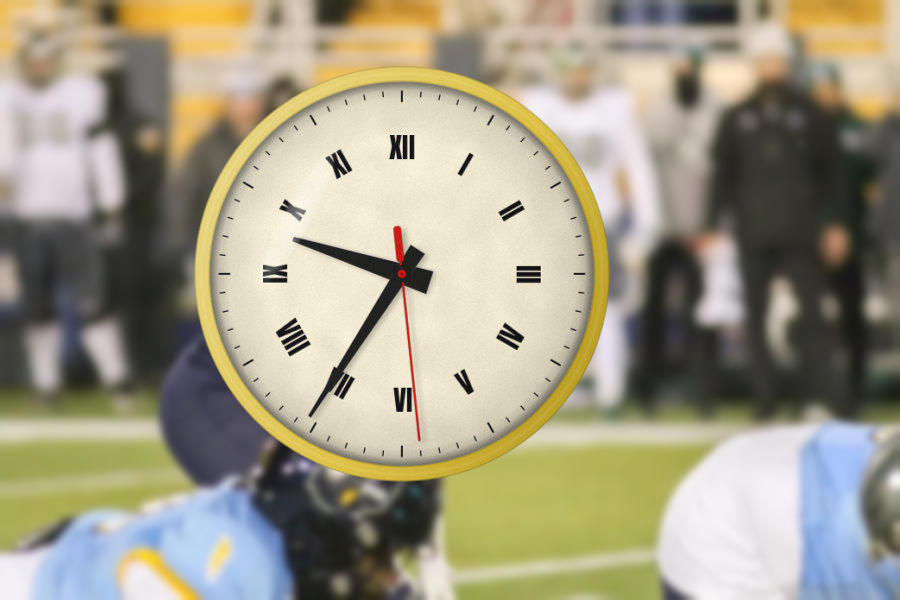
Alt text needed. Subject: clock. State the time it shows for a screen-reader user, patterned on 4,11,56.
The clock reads 9,35,29
